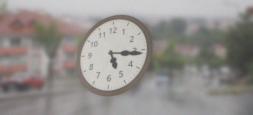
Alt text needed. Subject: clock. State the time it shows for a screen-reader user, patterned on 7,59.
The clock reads 5,16
